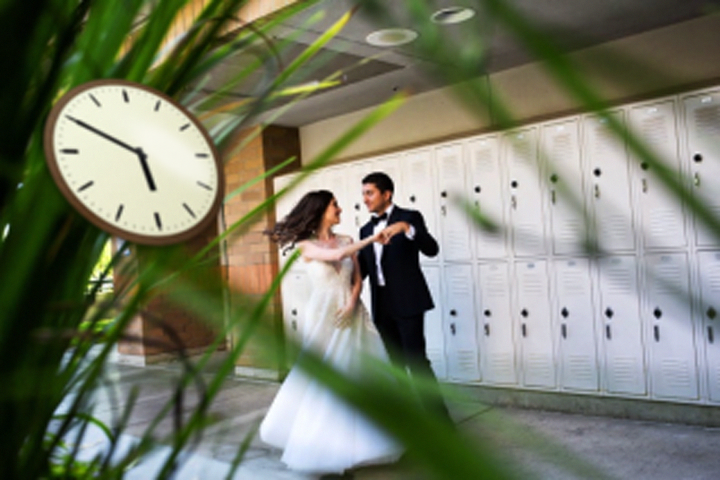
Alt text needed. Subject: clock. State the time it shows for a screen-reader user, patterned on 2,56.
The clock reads 5,50
